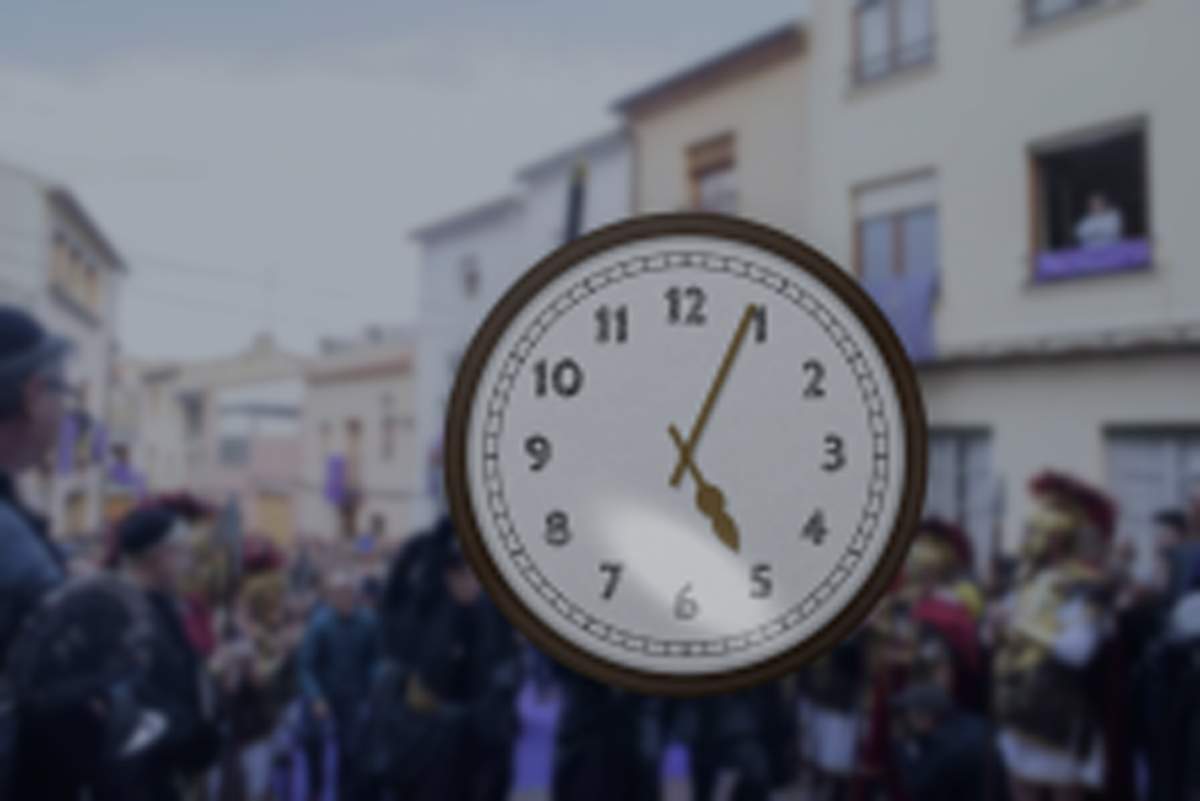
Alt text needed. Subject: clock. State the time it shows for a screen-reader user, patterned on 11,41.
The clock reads 5,04
